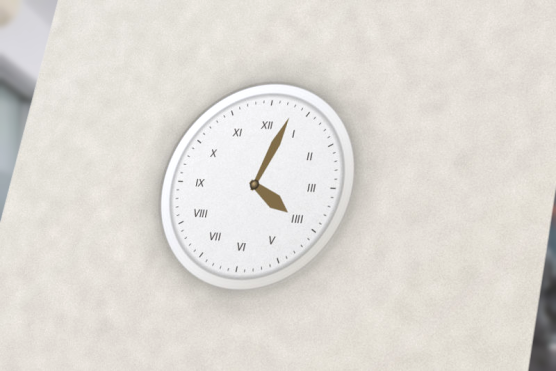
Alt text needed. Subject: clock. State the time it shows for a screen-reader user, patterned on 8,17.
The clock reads 4,03
